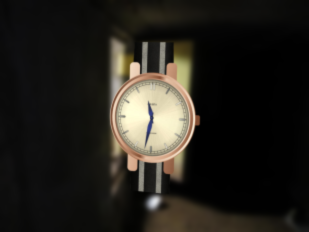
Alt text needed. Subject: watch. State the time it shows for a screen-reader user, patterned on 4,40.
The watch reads 11,32
